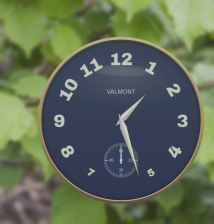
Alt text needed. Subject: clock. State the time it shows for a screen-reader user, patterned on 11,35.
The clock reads 1,27
